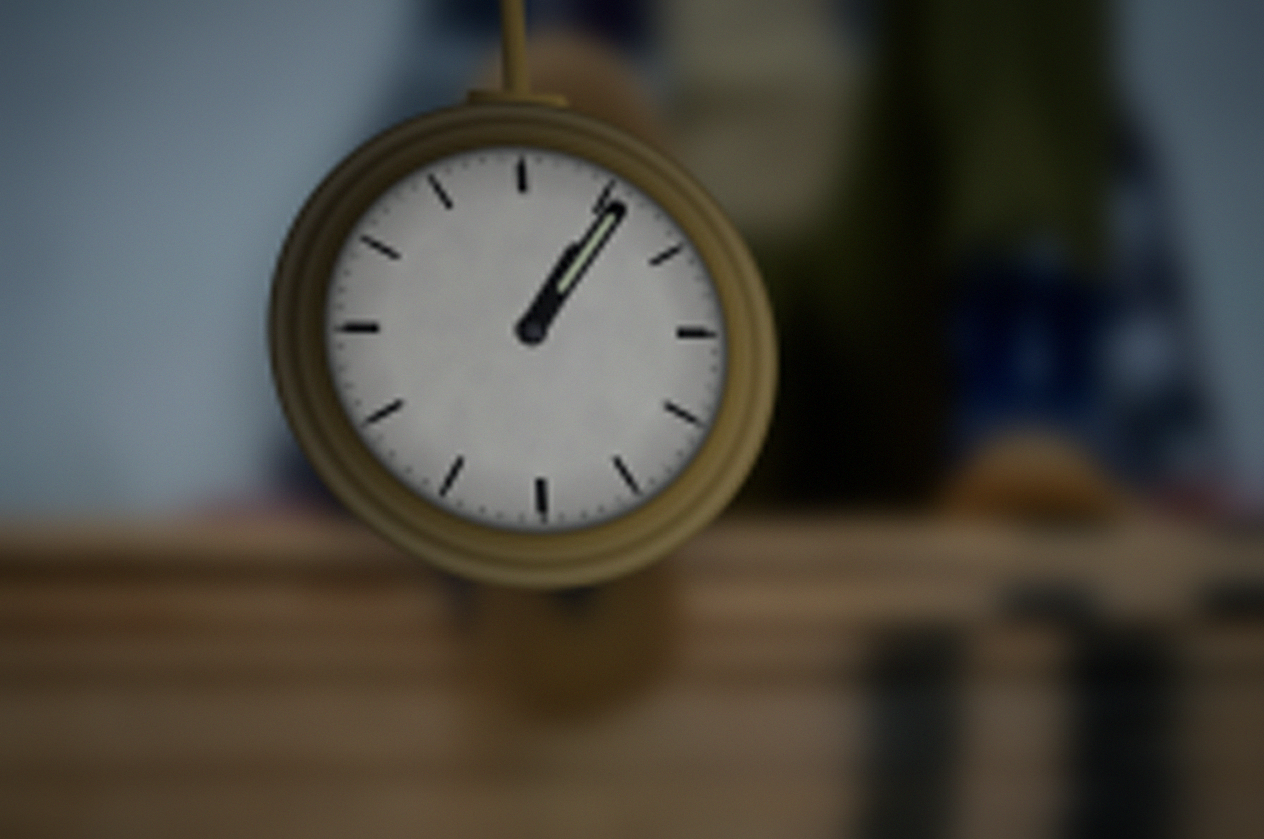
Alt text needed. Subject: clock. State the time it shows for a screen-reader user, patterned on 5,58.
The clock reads 1,06
